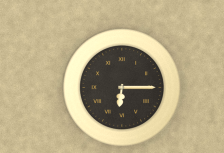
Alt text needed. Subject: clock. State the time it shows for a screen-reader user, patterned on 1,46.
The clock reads 6,15
